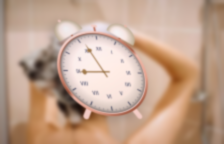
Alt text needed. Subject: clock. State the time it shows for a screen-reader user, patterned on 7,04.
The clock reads 8,56
